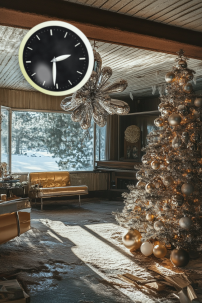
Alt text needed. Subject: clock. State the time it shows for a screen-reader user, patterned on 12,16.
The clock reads 2,31
